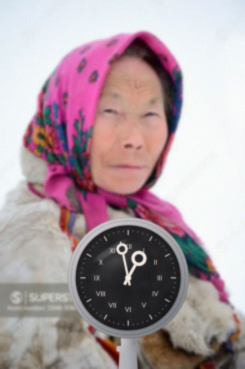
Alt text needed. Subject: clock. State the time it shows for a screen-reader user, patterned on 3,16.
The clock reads 12,58
